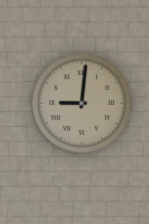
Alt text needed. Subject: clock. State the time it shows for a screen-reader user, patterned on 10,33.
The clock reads 9,01
